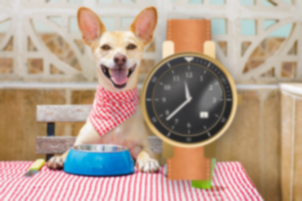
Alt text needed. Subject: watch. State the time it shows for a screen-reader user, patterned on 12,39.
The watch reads 11,38
